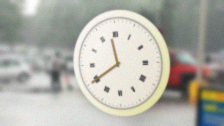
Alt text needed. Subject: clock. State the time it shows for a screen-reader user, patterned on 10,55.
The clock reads 11,40
